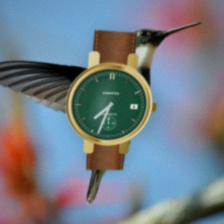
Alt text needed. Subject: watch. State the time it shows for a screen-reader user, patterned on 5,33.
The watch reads 7,33
